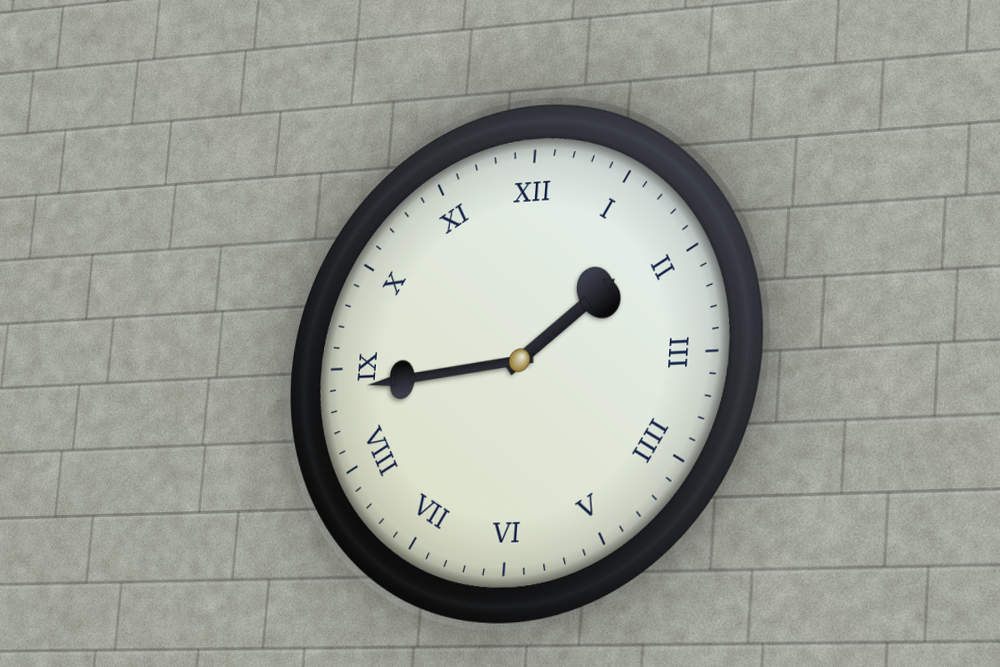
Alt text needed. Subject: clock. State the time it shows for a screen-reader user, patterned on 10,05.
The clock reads 1,44
